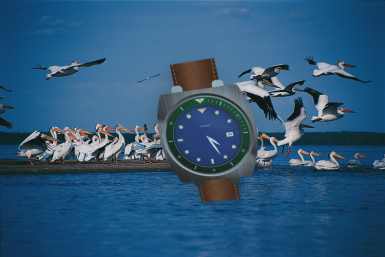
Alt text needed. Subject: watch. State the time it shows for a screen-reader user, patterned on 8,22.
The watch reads 4,26
